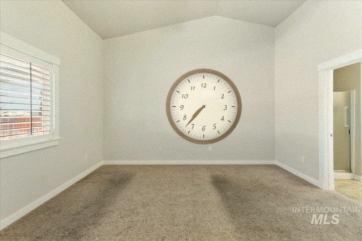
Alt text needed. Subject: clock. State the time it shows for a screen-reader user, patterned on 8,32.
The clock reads 7,37
